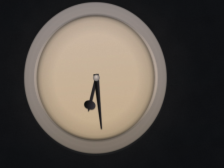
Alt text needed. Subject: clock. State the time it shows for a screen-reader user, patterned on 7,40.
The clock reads 6,29
